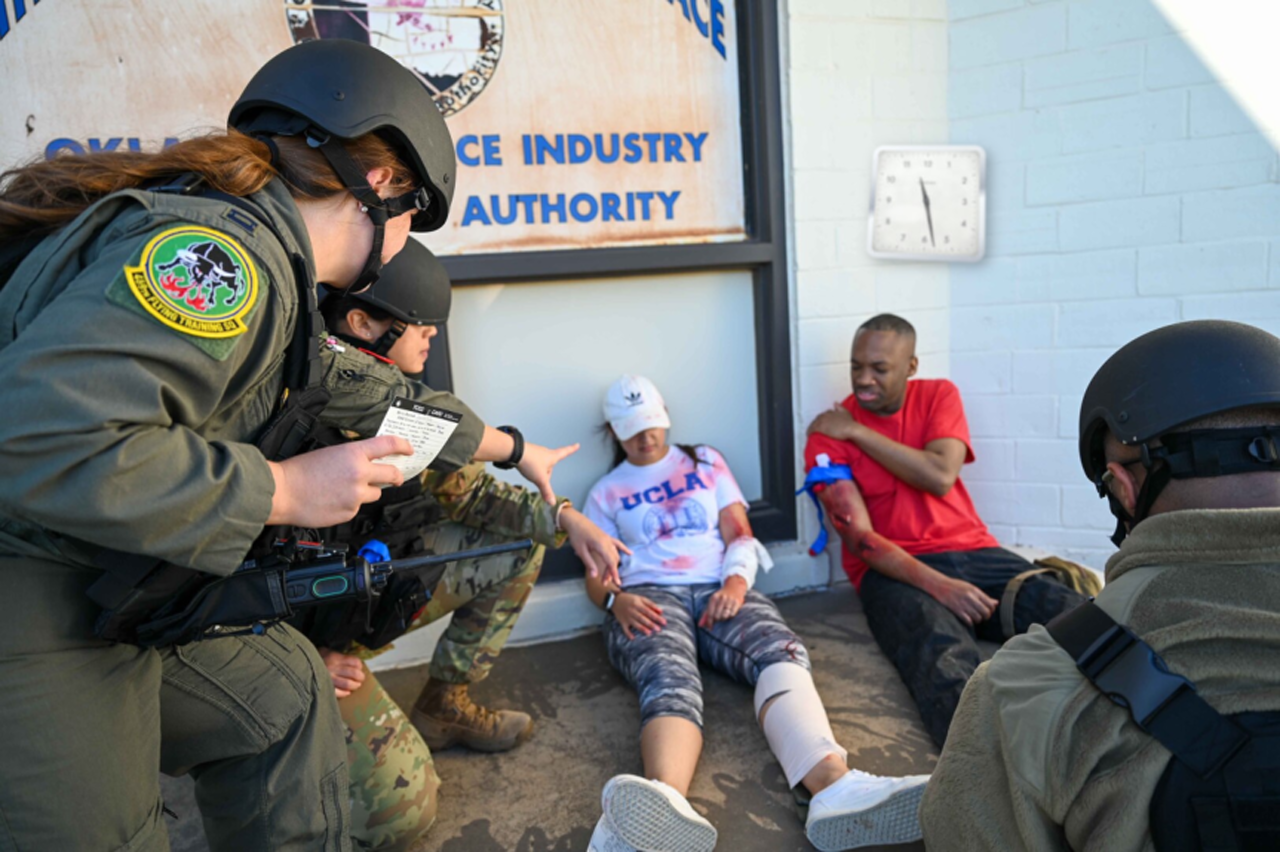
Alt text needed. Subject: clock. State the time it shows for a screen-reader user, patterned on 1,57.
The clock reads 11,28
